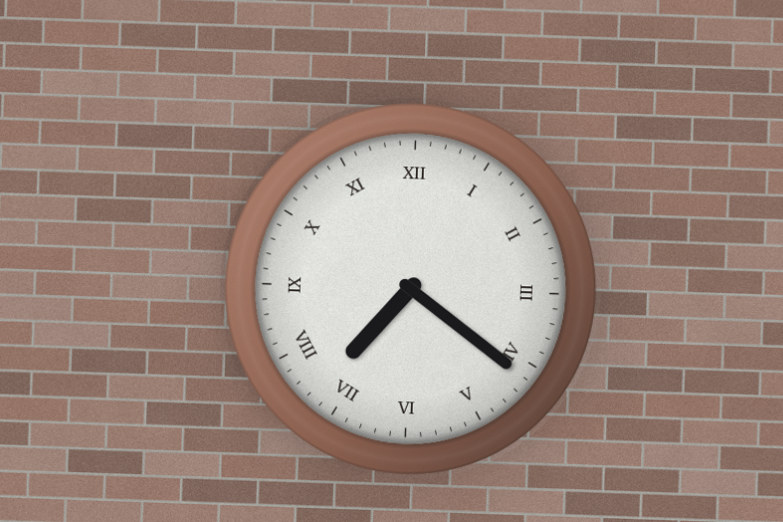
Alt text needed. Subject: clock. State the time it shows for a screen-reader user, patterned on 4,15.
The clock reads 7,21
